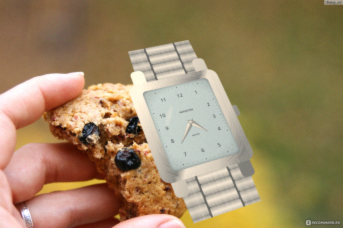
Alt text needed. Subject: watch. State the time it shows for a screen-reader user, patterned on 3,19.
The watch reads 4,37
